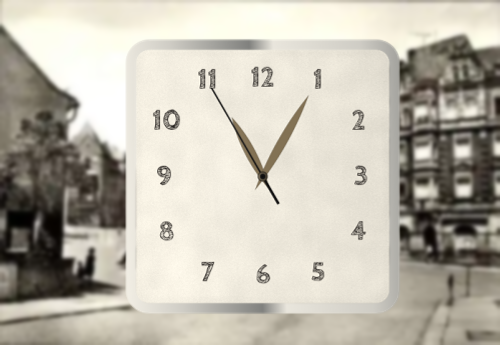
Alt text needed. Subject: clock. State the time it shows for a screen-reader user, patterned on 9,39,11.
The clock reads 11,04,55
